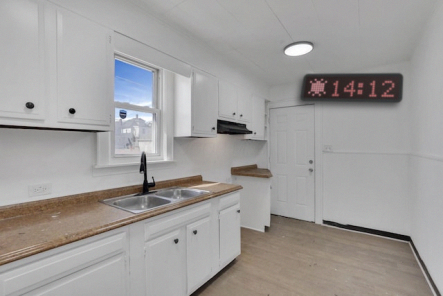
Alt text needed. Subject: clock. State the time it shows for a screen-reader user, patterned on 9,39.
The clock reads 14,12
